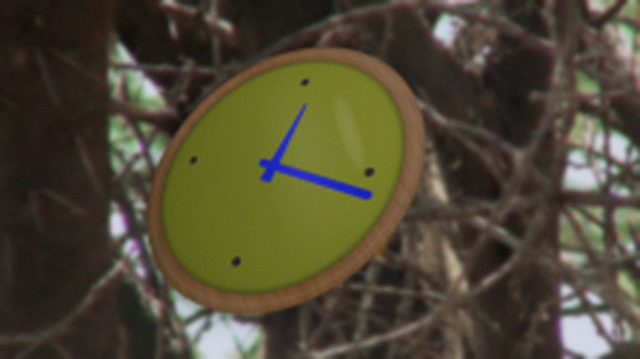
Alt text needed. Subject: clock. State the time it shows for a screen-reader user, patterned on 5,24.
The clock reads 12,17
